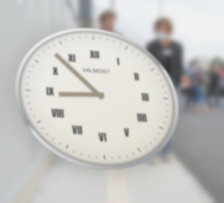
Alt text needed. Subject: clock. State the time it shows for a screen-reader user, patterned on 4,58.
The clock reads 8,53
